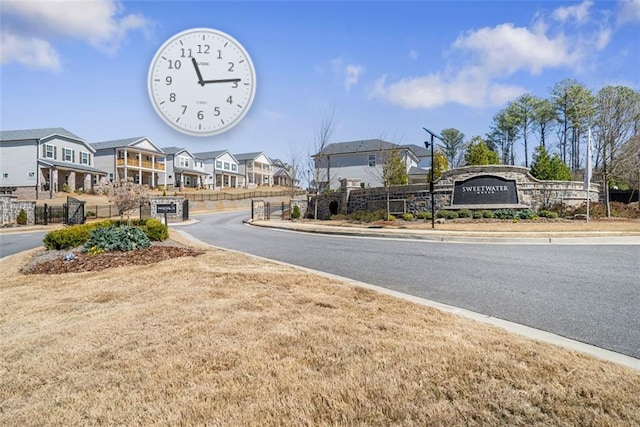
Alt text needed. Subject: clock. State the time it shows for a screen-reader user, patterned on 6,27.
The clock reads 11,14
